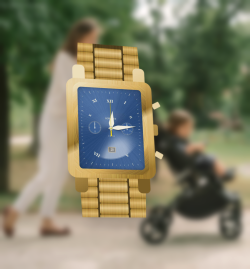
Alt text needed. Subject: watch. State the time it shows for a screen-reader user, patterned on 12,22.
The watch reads 12,14
